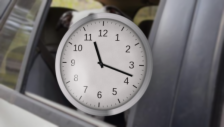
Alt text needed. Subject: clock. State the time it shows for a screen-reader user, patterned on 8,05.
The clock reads 11,18
